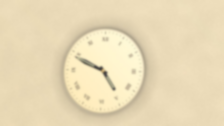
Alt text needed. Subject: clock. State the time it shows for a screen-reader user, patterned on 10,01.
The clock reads 4,49
